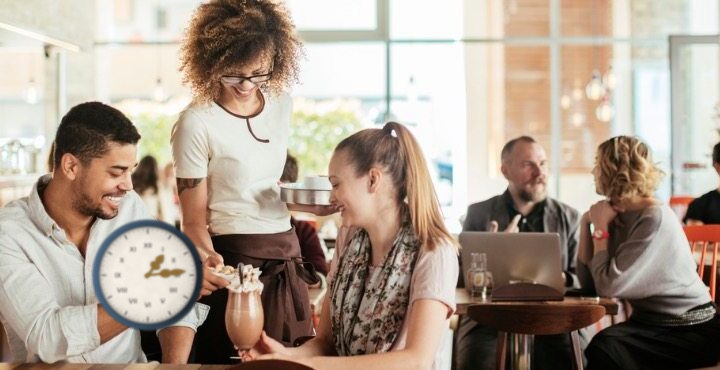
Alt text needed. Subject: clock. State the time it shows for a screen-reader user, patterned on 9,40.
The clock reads 1,14
